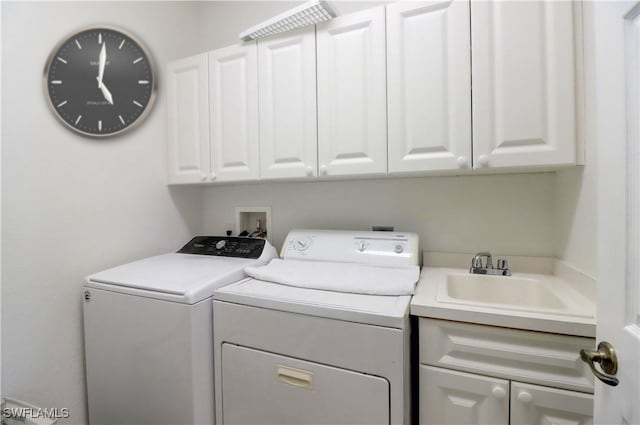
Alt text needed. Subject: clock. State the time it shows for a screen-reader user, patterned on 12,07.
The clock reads 5,01
